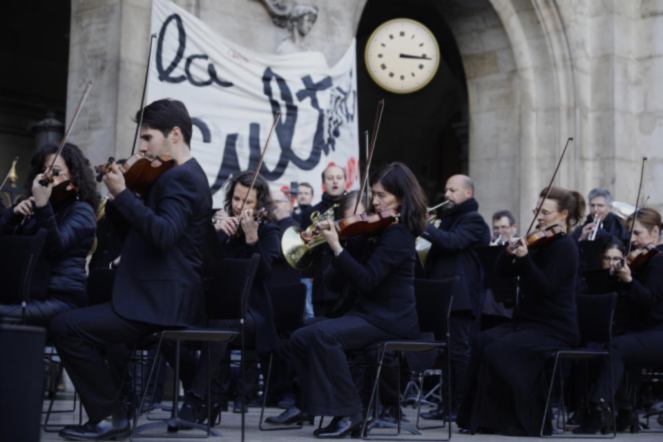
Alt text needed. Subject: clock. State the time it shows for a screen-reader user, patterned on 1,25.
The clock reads 3,16
